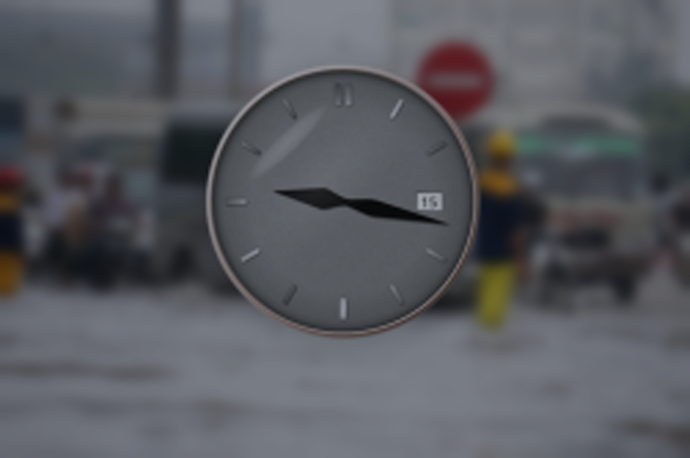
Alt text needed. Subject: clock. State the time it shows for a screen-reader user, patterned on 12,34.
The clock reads 9,17
